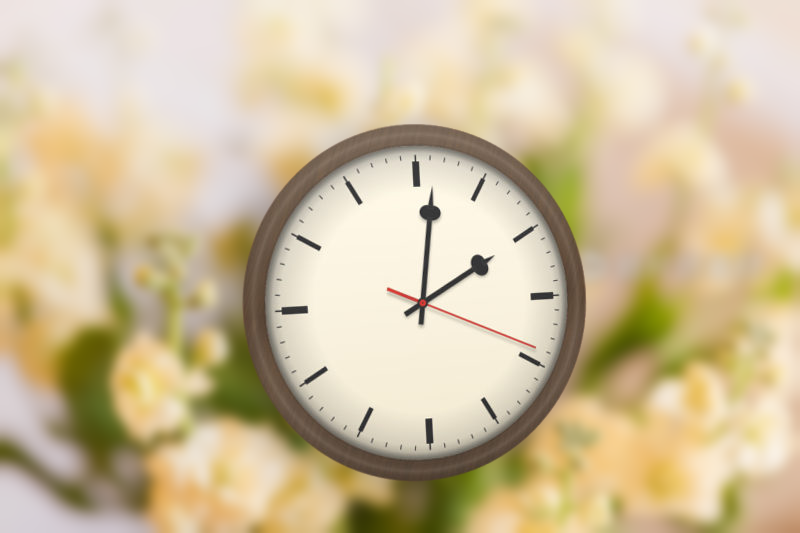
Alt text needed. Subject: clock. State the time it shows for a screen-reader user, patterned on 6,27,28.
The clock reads 2,01,19
